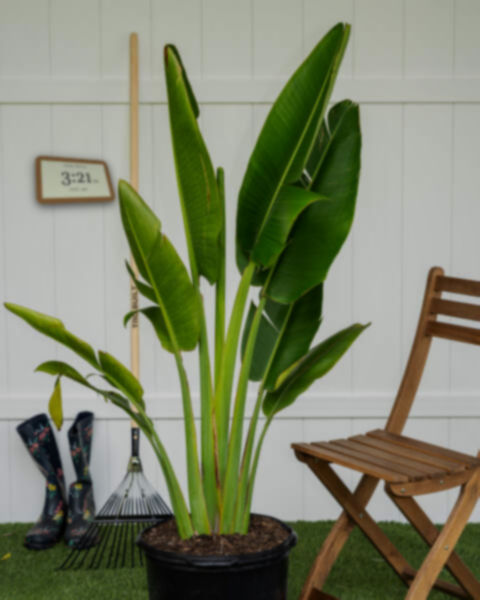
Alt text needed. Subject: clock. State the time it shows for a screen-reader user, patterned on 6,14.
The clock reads 3,21
